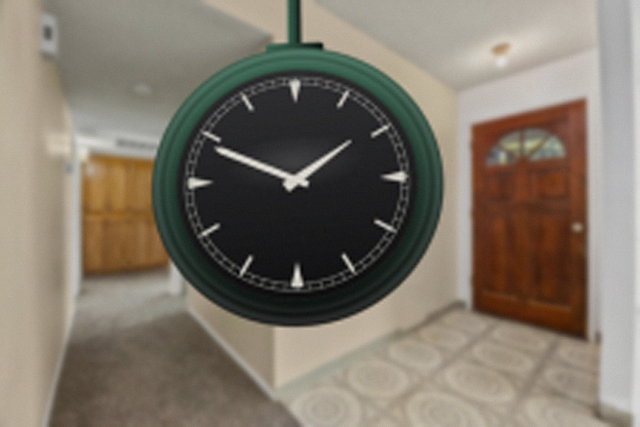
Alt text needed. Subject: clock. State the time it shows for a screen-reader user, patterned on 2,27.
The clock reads 1,49
